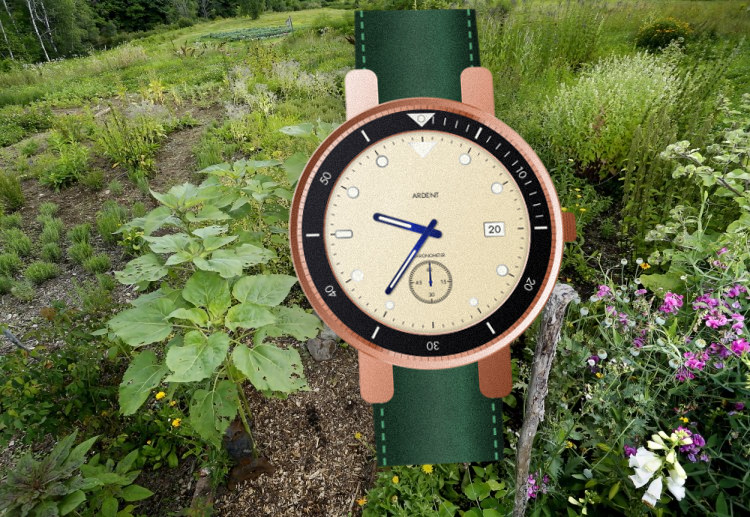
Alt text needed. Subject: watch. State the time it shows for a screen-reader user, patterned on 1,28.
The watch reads 9,36
